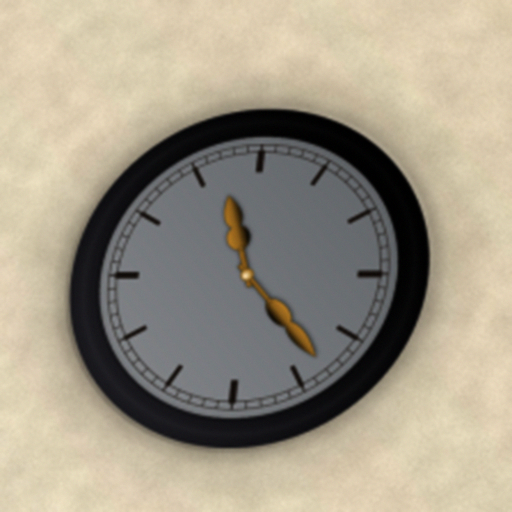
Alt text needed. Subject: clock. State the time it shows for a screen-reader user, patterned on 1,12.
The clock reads 11,23
